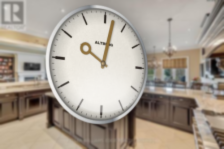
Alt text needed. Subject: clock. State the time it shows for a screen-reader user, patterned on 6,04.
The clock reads 10,02
